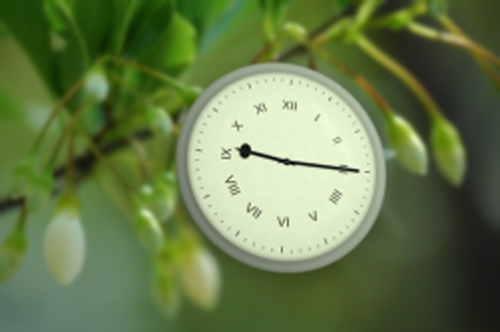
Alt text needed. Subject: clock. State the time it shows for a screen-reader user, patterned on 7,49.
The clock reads 9,15
